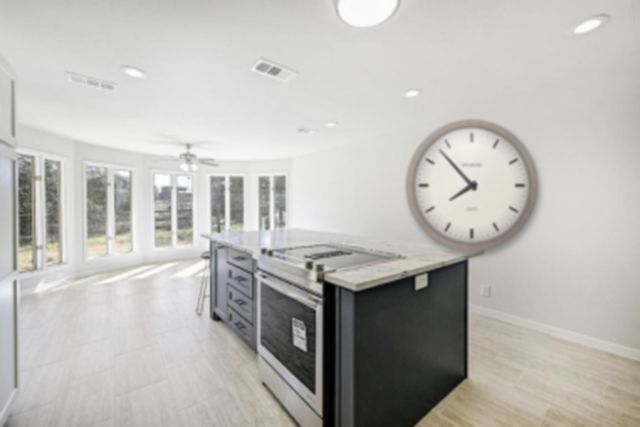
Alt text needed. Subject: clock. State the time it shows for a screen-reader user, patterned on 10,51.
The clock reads 7,53
